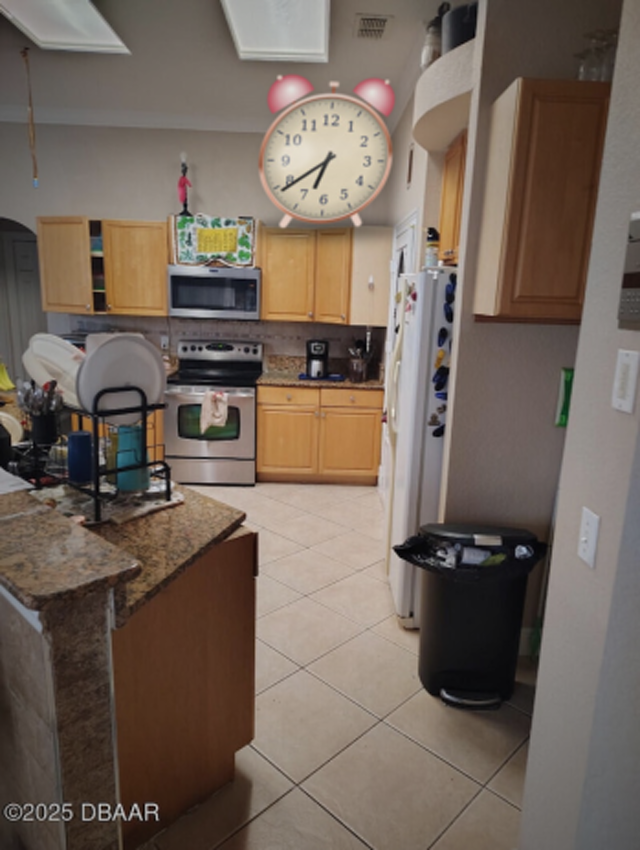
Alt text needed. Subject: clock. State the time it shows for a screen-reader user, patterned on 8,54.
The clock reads 6,39
